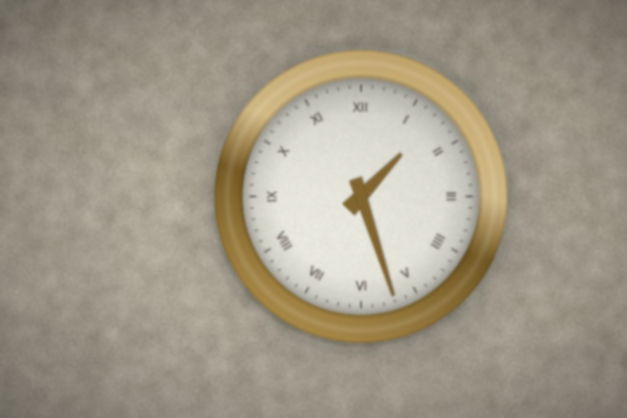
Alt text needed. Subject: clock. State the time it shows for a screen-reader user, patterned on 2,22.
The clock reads 1,27
